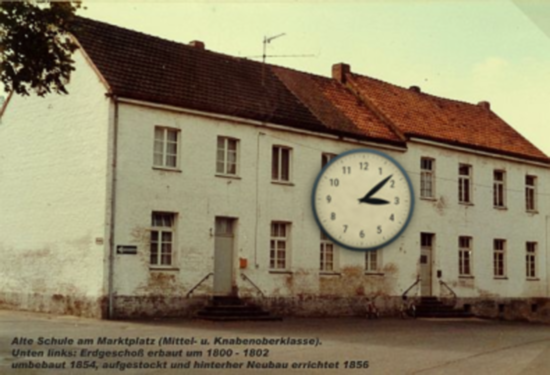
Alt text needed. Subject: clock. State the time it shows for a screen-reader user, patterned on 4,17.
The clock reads 3,08
